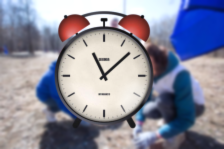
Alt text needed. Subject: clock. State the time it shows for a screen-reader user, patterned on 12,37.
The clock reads 11,08
